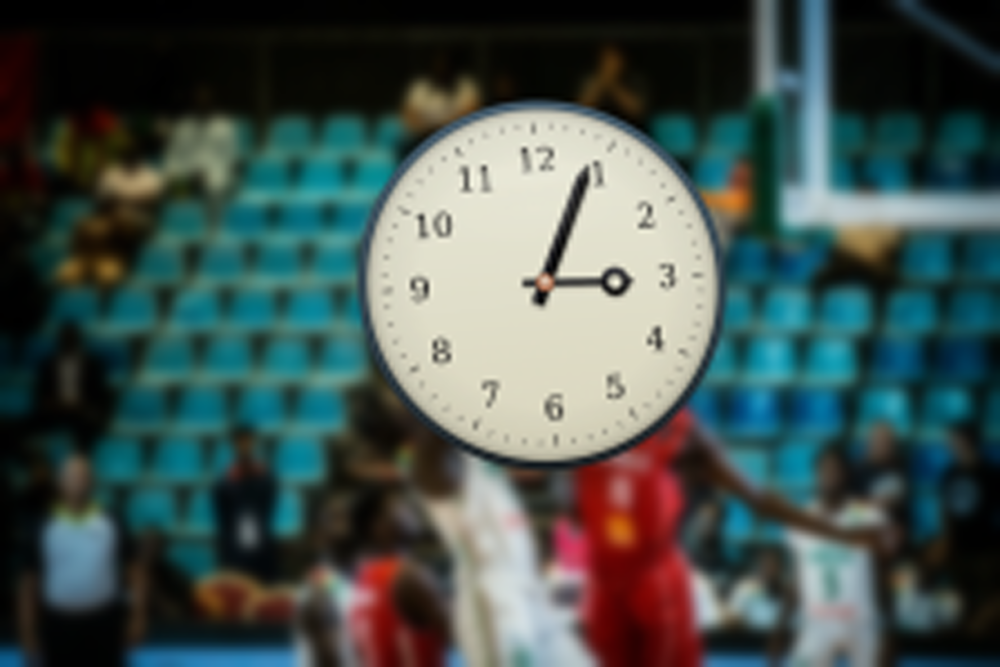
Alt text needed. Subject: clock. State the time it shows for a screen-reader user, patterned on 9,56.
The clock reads 3,04
